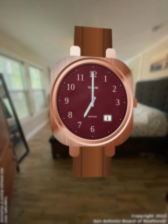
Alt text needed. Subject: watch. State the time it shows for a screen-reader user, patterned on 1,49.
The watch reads 7,00
